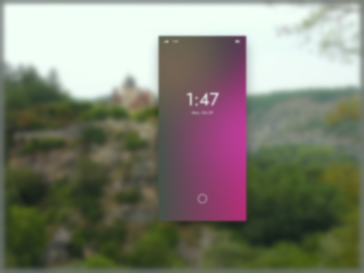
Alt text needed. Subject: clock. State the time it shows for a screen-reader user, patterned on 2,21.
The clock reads 1,47
